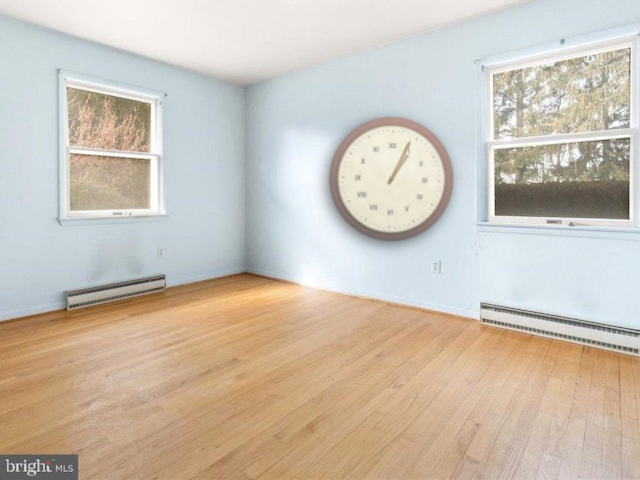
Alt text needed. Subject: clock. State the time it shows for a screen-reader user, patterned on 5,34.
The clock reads 1,04
